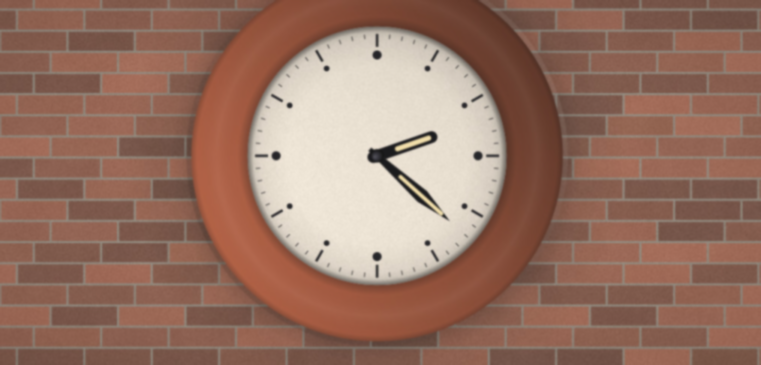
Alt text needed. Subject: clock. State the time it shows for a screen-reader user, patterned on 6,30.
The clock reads 2,22
